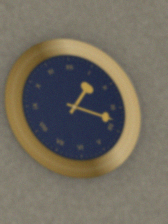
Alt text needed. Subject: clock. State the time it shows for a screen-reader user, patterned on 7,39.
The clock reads 1,18
